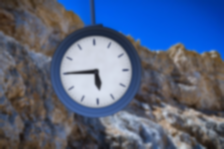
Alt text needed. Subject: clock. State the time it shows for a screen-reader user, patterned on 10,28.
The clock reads 5,45
